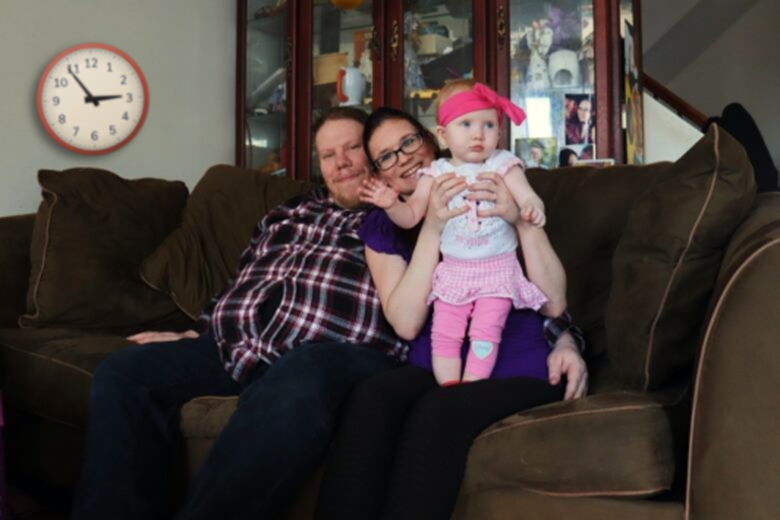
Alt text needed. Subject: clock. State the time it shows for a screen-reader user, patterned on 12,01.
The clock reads 2,54
